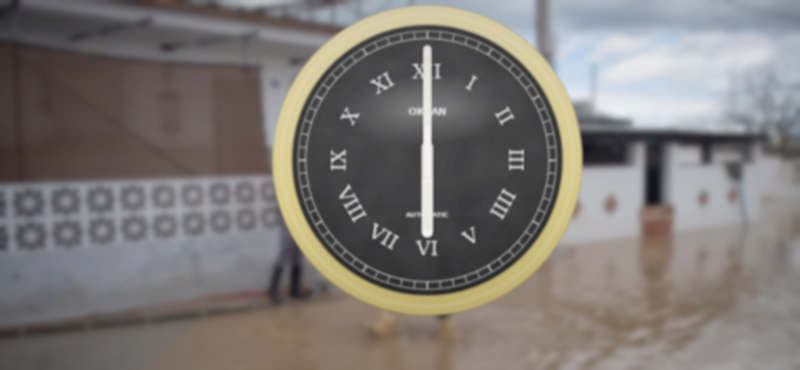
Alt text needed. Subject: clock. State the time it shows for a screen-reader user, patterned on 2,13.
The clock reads 6,00
